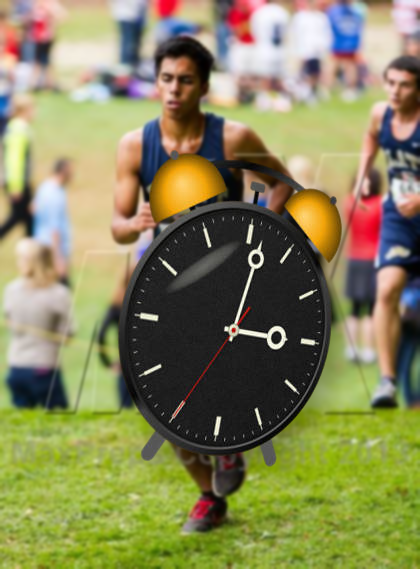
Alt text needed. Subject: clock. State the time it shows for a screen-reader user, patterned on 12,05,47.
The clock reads 3,01,35
